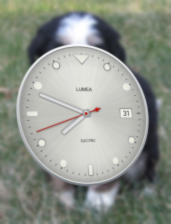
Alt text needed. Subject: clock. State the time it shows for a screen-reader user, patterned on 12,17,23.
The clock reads 7,48,42
